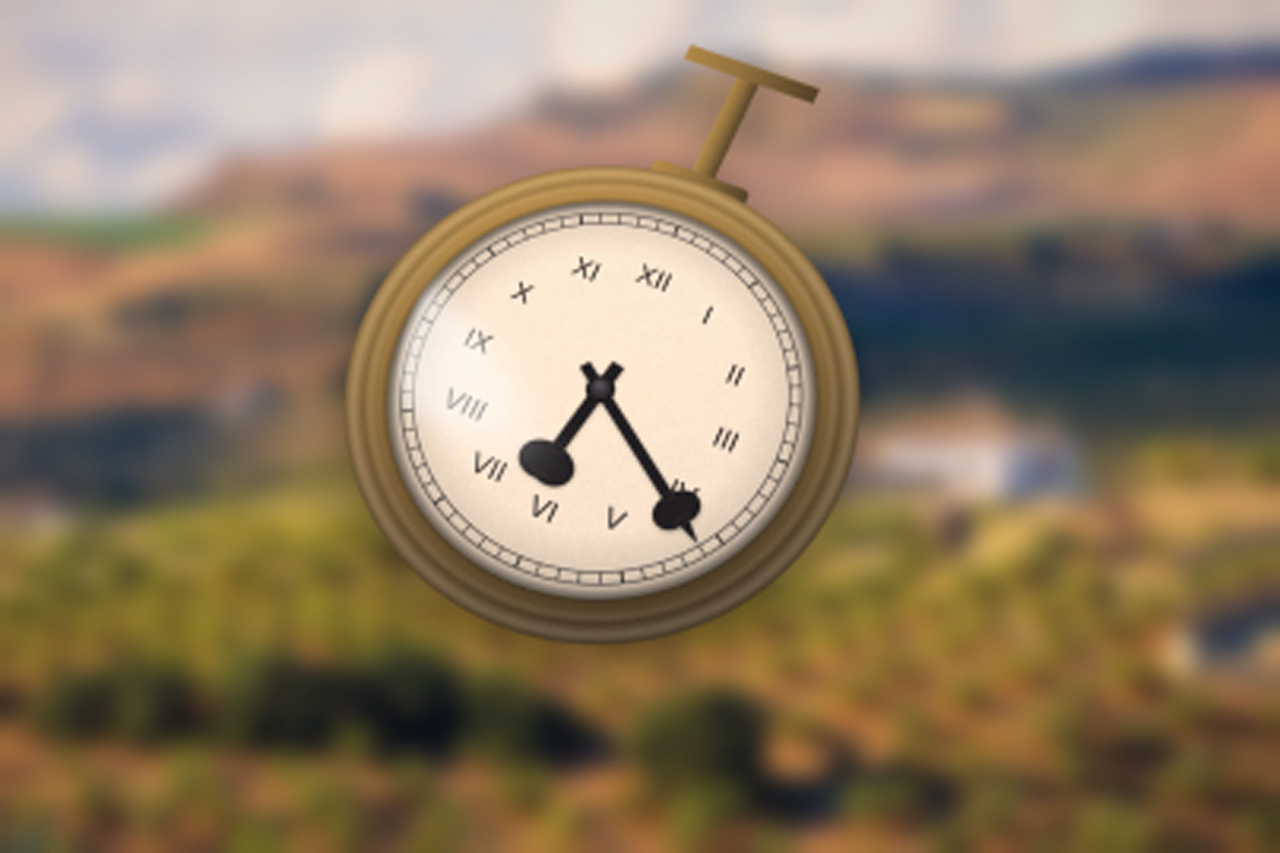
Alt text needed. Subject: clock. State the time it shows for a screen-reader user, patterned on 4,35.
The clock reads 6,21
